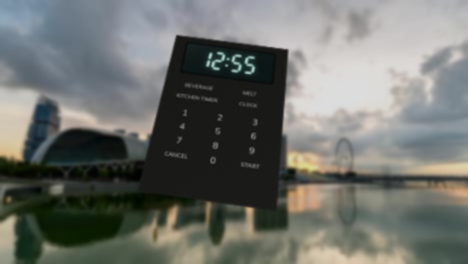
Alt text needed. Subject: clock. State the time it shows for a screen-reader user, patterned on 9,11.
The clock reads 12,55
